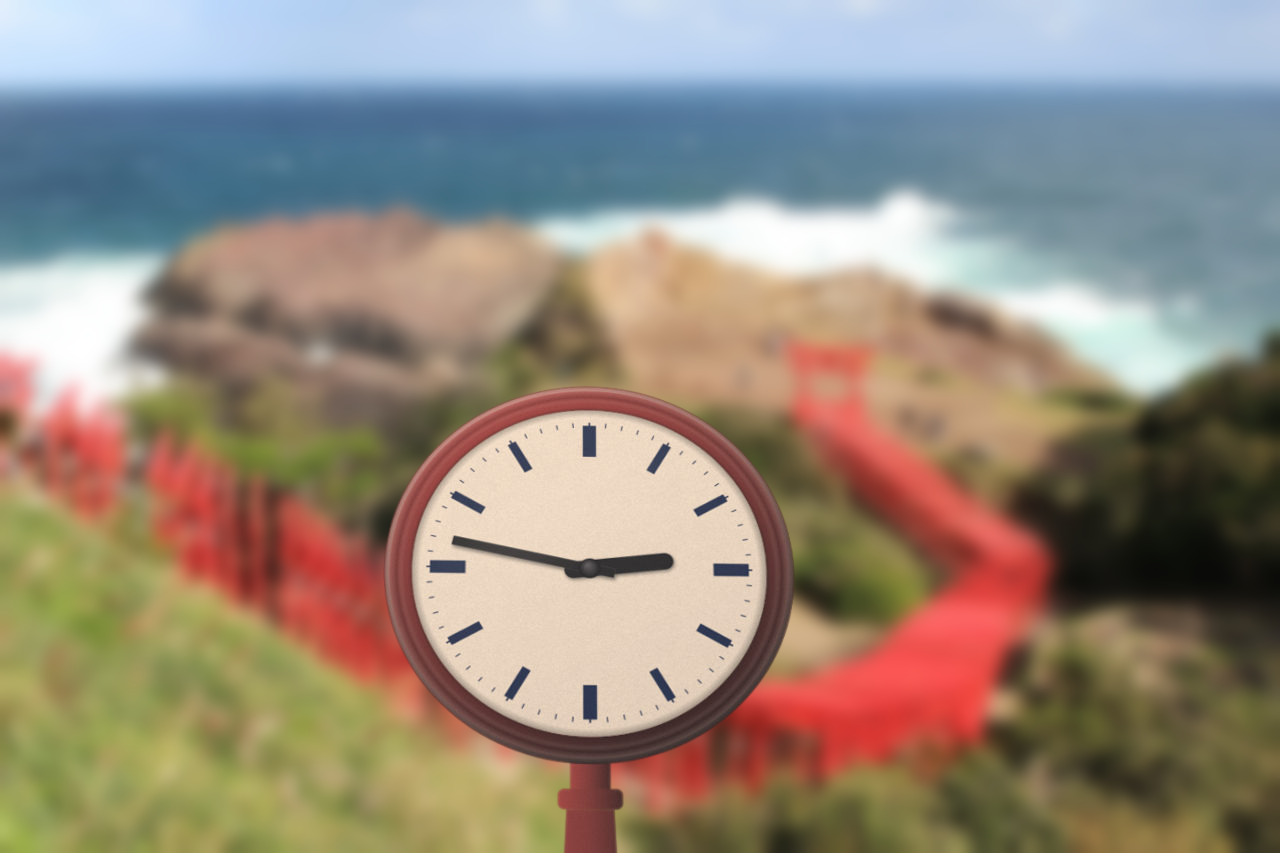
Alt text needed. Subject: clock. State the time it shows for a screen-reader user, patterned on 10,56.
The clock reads 2,47
